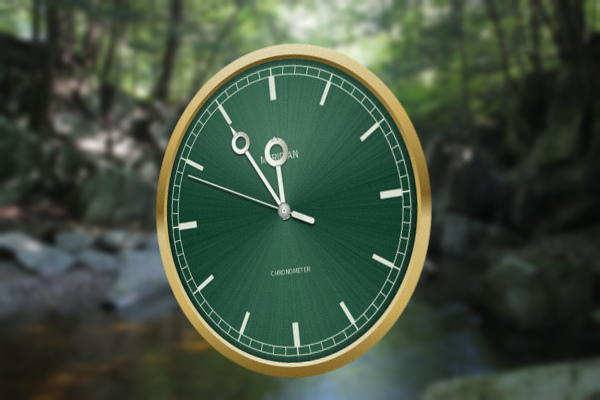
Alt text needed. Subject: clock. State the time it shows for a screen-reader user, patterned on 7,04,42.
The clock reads 11,54,49
